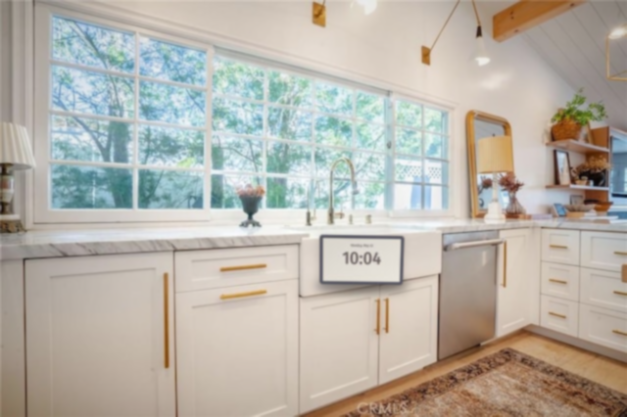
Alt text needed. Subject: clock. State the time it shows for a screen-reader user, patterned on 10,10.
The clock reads 10,04
